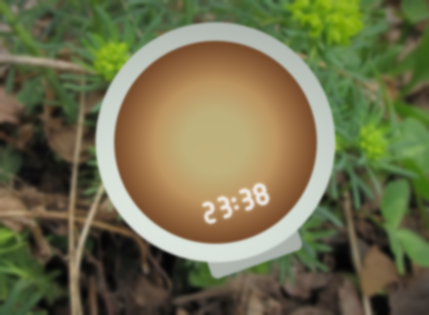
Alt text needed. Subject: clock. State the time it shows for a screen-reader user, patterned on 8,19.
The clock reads 23,38
